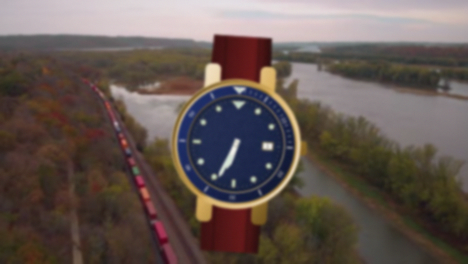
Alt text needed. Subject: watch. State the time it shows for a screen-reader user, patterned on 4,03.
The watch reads 6,34
